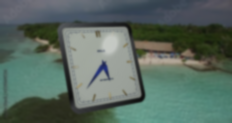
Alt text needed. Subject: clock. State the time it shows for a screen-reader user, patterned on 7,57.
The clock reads 5,38
